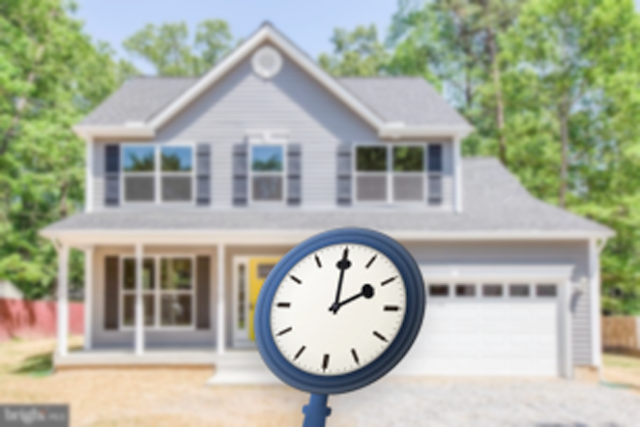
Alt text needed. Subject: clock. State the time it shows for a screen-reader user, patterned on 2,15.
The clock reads 2,00
